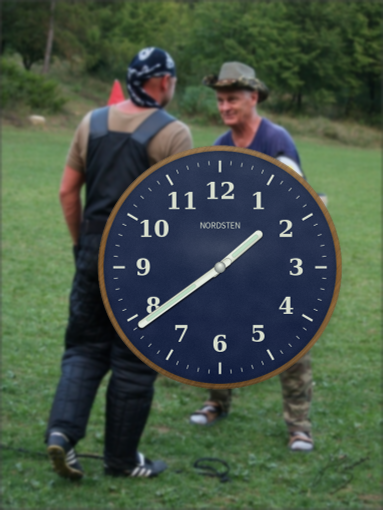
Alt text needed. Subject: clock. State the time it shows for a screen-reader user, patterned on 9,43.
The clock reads 1,39
